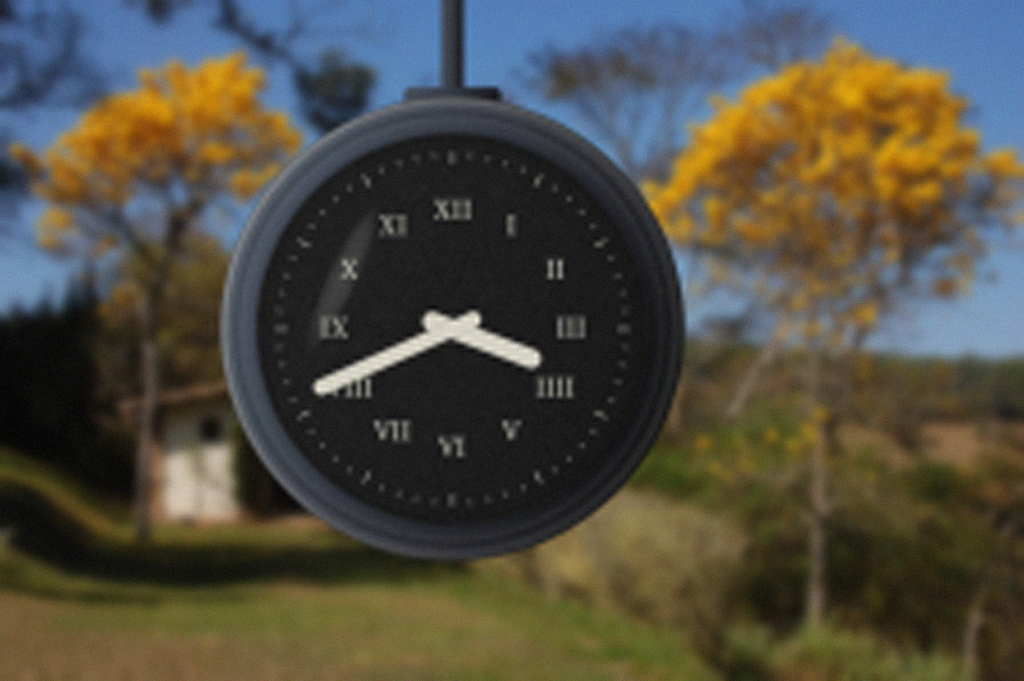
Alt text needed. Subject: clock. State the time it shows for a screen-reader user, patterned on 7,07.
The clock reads 3,41
